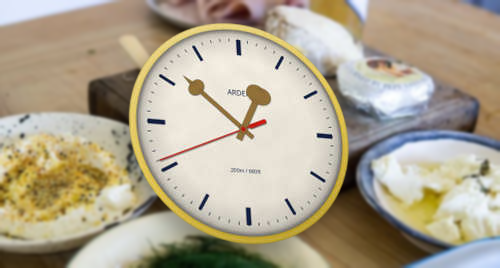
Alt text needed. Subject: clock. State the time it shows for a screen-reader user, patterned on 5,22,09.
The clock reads 12,51,41
